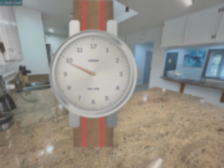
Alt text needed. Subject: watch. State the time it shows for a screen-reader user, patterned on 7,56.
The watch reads 9,49
